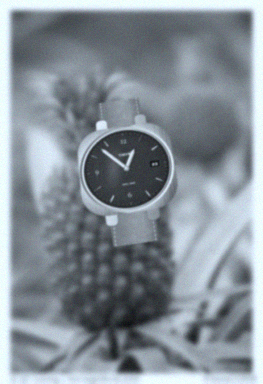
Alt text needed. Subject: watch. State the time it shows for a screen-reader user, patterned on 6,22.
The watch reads 12,53
